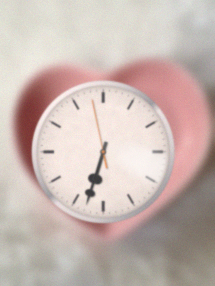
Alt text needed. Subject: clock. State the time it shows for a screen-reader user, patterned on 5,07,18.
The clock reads 6,32,58
